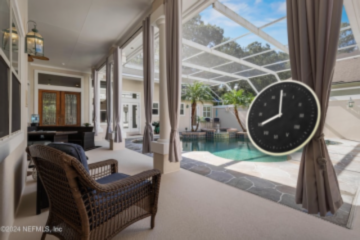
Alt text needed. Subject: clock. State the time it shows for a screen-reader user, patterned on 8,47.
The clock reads 7,59
